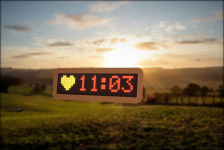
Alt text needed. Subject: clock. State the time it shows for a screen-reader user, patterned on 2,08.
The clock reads 11,03
